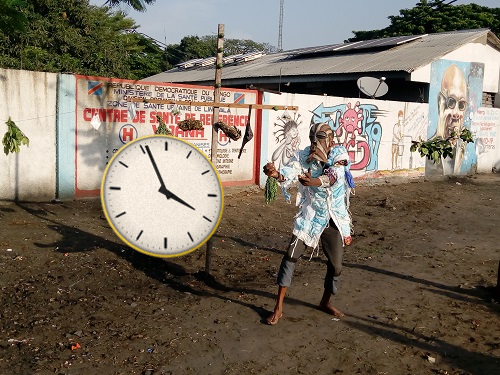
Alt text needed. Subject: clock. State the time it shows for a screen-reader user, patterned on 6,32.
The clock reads 3,56
